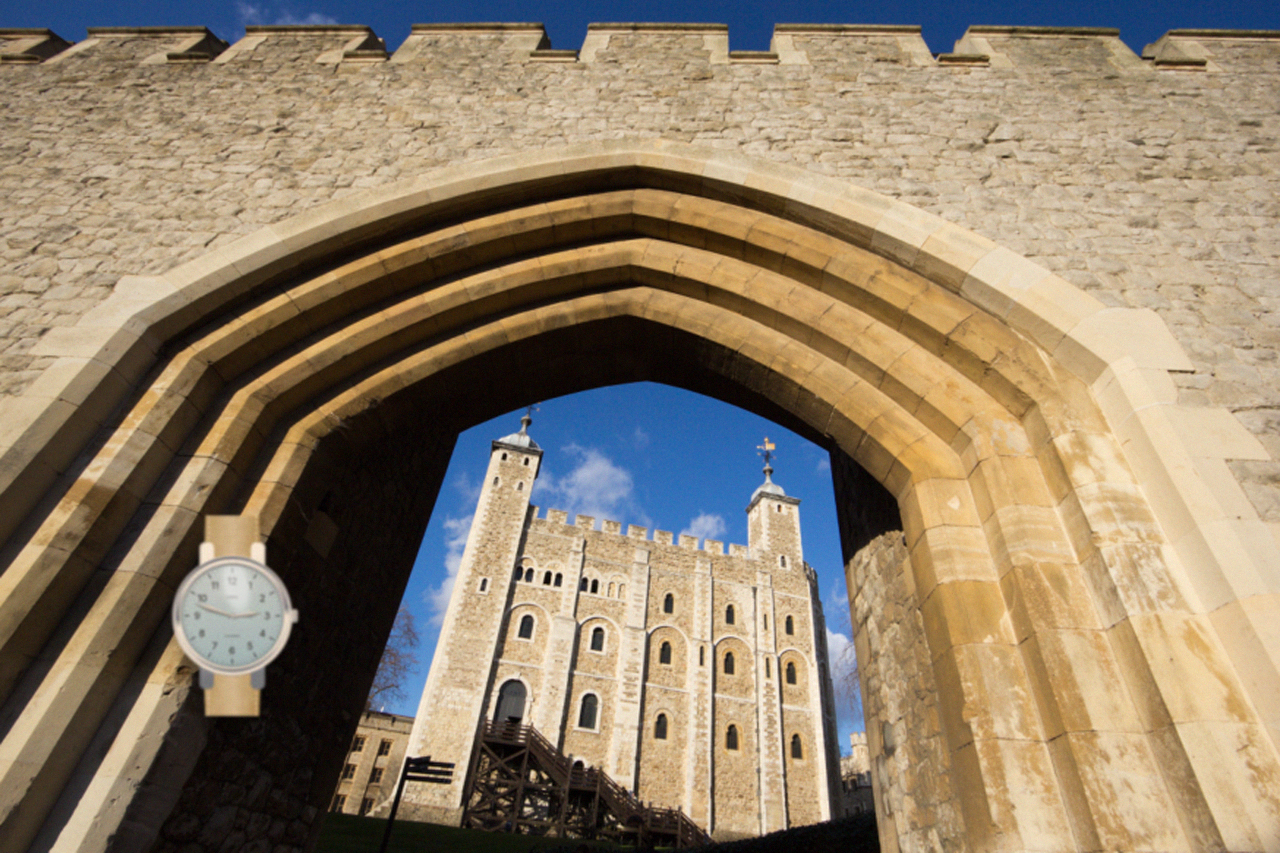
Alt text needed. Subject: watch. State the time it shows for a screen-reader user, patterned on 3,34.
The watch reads 2,48
